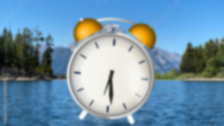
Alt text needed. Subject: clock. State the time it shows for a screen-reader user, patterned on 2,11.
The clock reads 6,29
